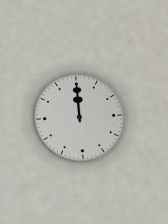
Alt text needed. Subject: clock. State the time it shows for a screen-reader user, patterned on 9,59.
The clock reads 12,00
